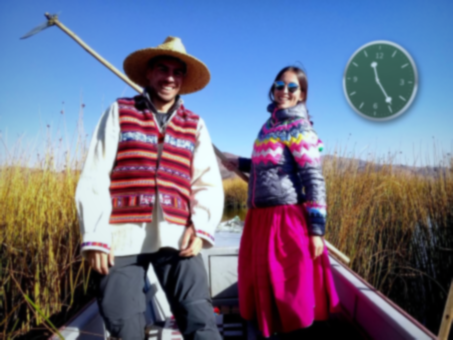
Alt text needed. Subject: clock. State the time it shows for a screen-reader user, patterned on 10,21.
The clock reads 11,24
